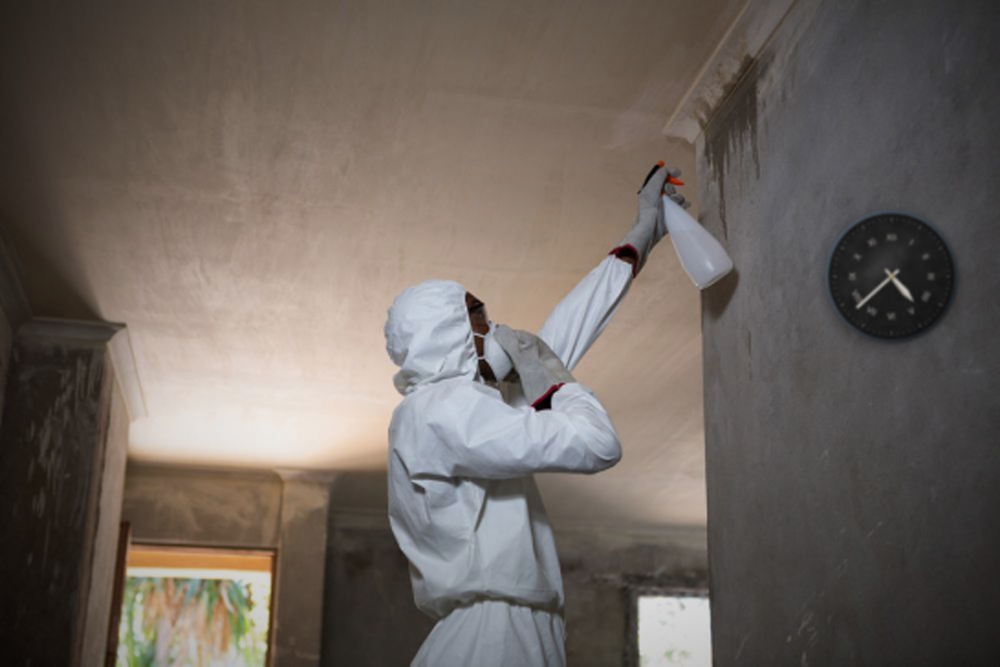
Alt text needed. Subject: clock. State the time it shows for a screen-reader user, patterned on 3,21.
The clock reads 4,38
